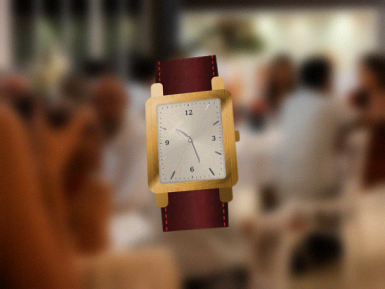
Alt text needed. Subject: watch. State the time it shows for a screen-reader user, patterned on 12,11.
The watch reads 10,27
